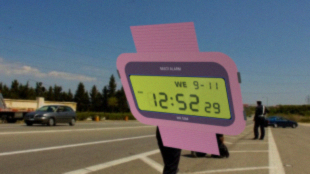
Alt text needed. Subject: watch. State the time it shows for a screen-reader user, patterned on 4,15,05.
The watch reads 12,52,29
